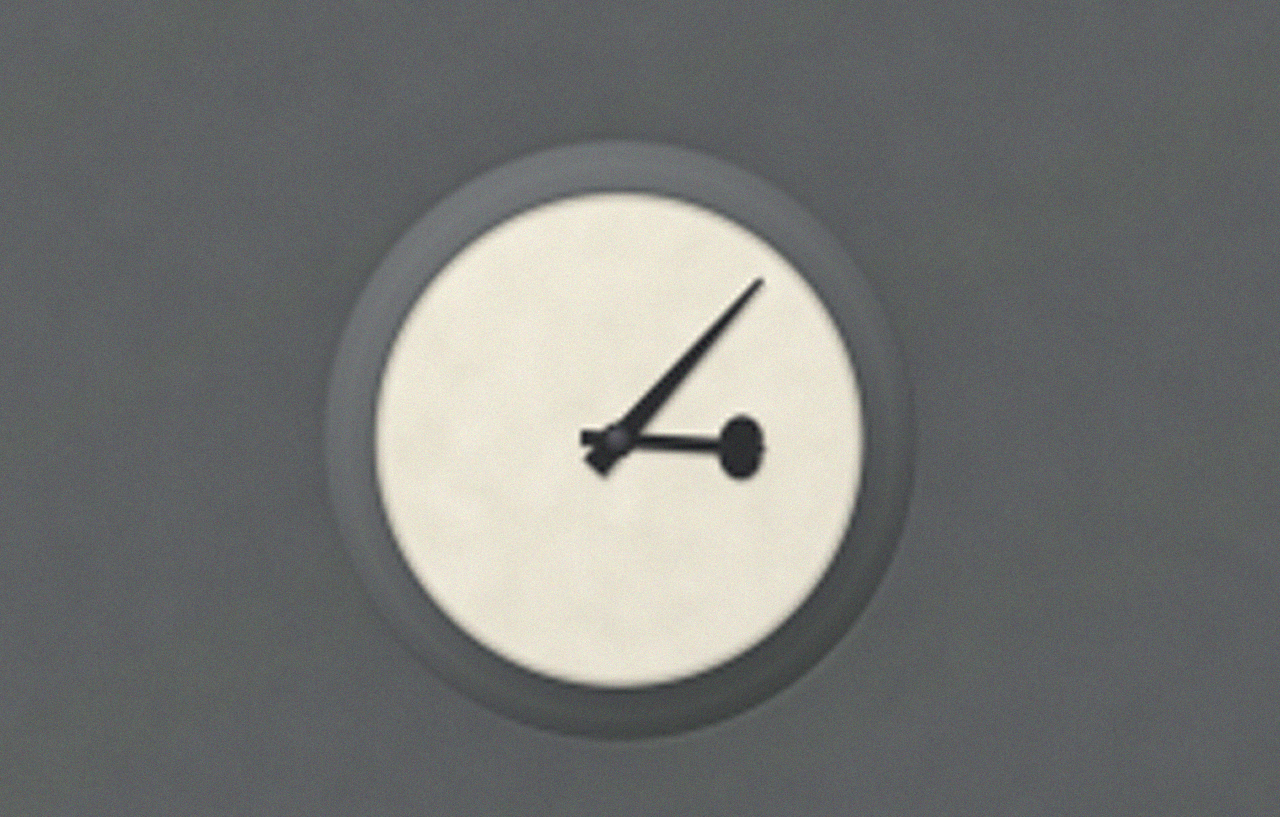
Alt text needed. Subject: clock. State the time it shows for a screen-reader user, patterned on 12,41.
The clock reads 3,07
